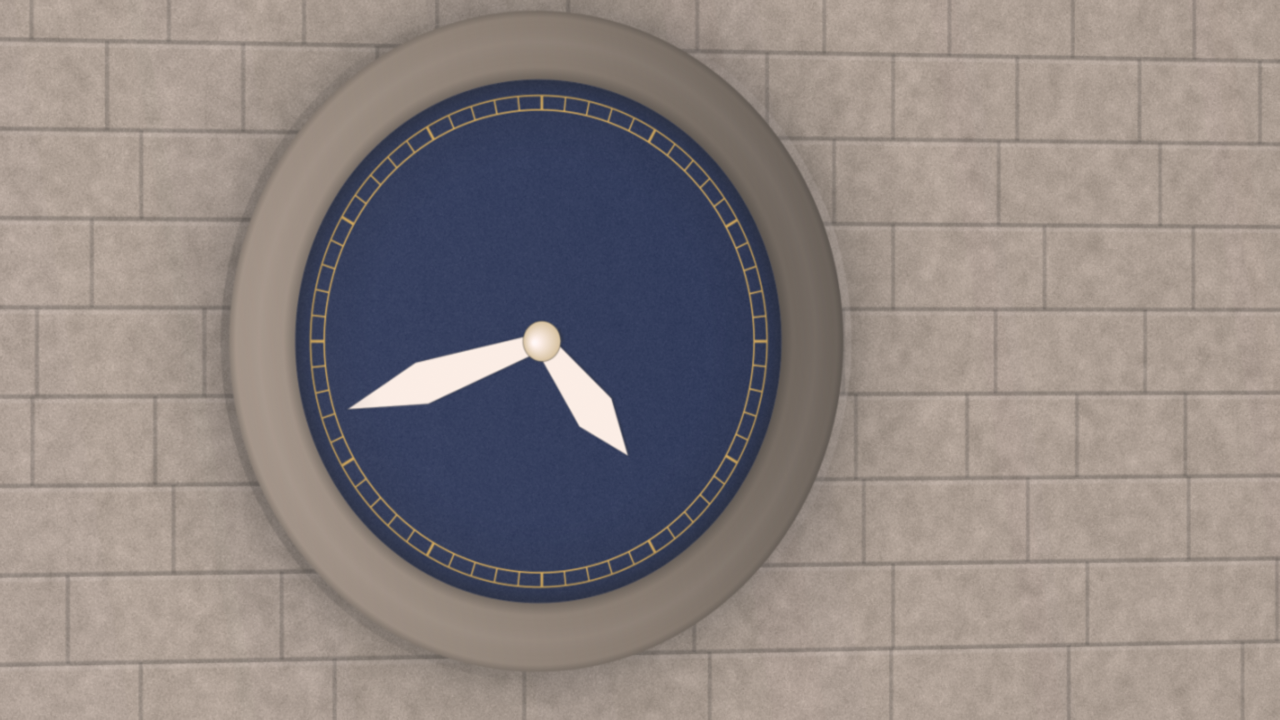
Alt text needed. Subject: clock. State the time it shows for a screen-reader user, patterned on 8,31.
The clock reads 4,42
